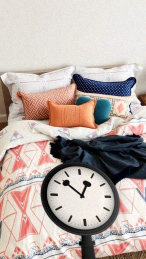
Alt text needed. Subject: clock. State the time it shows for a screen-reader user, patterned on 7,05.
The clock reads 12,52
